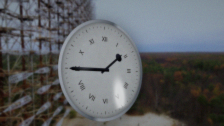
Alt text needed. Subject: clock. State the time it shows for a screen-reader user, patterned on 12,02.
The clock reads 1,45
